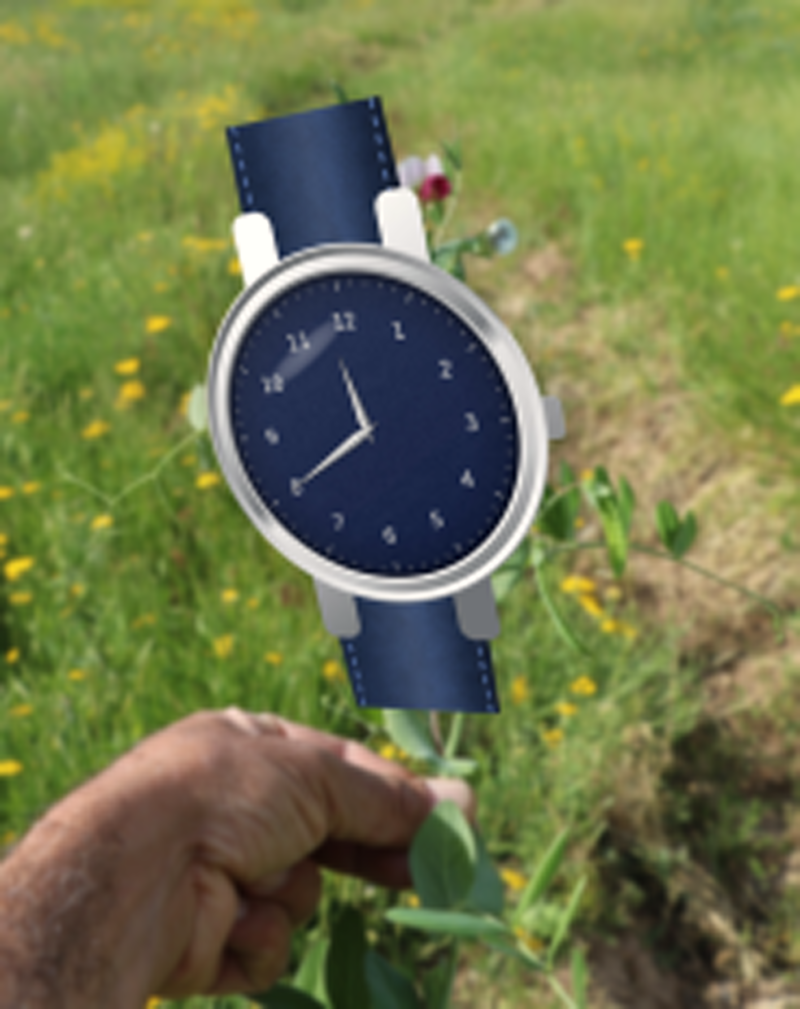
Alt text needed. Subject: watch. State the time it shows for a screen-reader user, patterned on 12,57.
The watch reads 11,40
